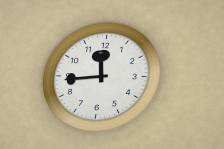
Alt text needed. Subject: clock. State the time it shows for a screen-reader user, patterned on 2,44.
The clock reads 11,44
